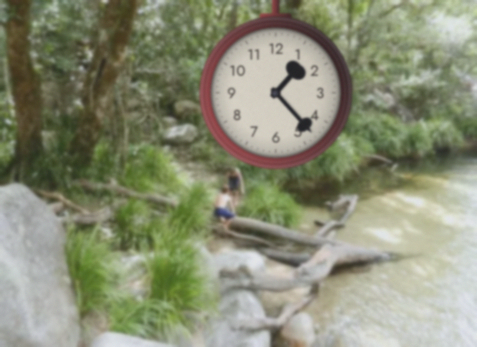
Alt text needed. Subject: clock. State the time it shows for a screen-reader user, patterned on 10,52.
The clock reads 1,23
